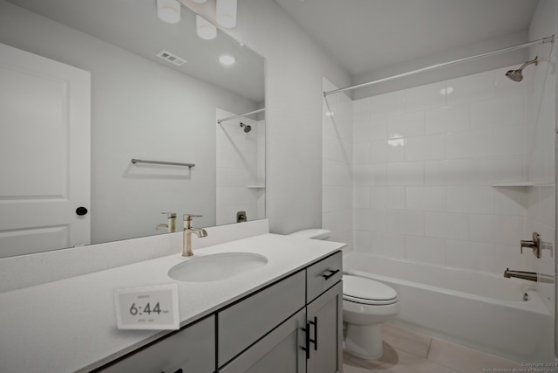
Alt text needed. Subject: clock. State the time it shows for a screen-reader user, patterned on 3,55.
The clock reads 6,44
